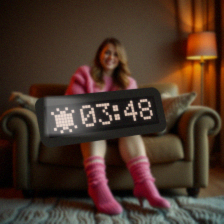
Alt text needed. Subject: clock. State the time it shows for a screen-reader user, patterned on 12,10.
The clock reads 3,48
